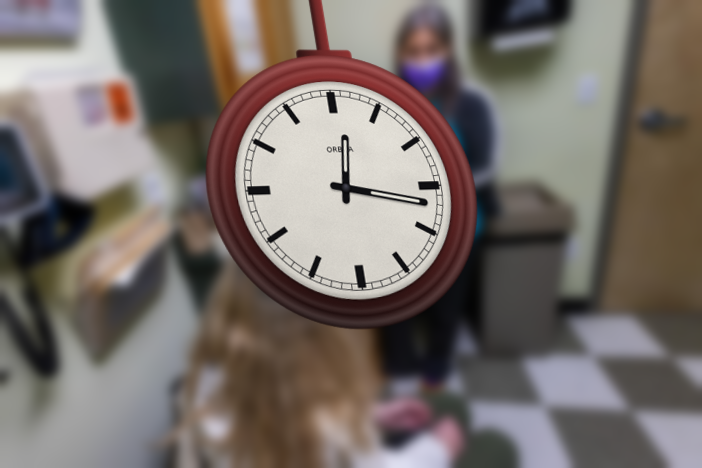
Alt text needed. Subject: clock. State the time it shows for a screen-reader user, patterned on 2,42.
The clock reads 12,17
